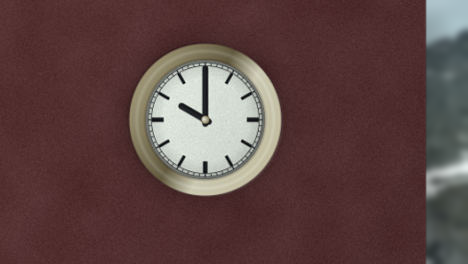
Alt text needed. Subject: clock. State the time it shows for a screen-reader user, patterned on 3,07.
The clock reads 10,00
